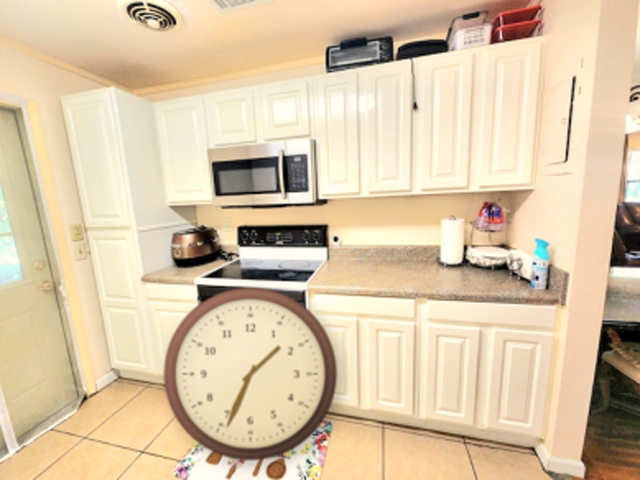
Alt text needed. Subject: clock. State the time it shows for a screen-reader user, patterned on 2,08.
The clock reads 1,34
